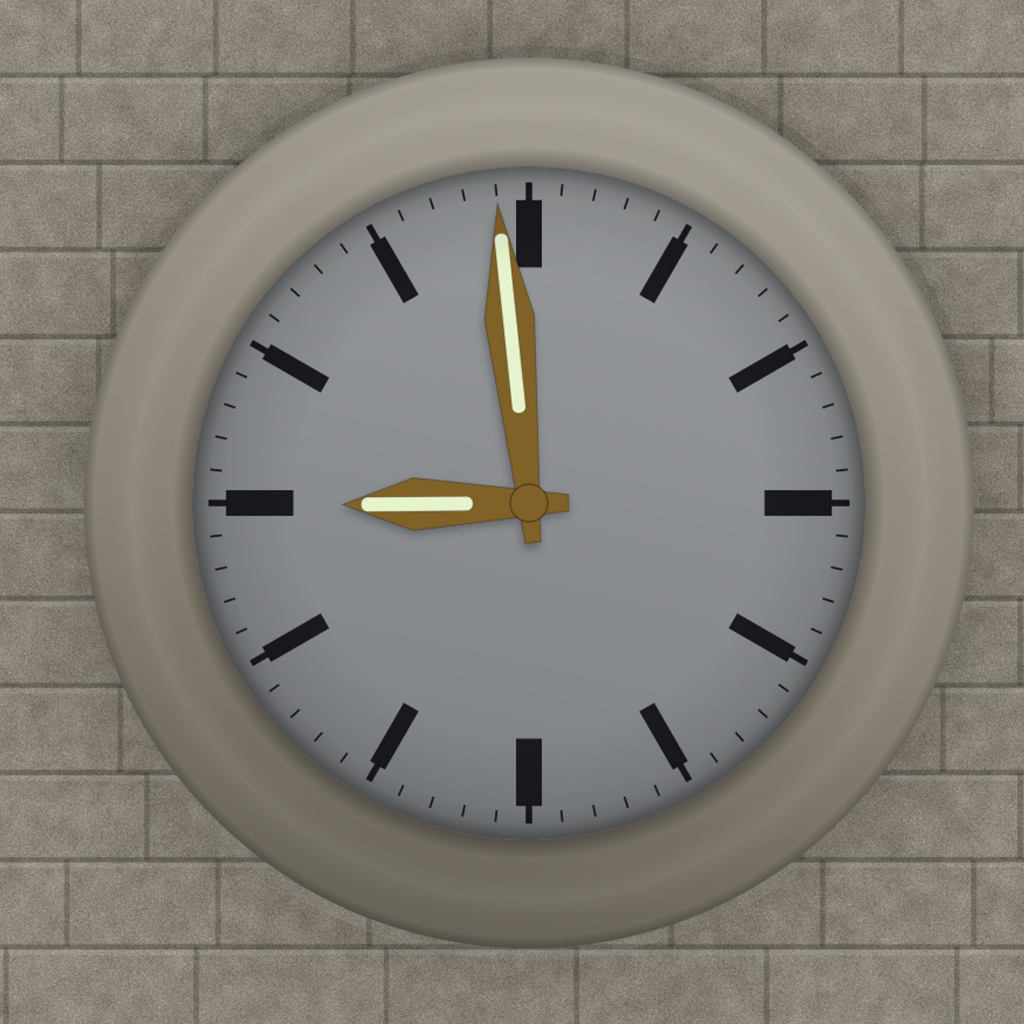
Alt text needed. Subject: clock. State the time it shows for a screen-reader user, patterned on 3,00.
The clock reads 8,59
